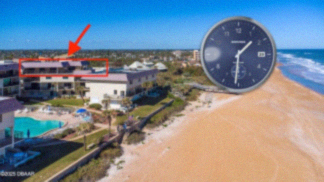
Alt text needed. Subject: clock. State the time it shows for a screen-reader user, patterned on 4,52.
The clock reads 1,31
